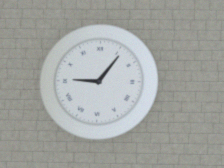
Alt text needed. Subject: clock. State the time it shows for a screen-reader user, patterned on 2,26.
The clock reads 9,06
